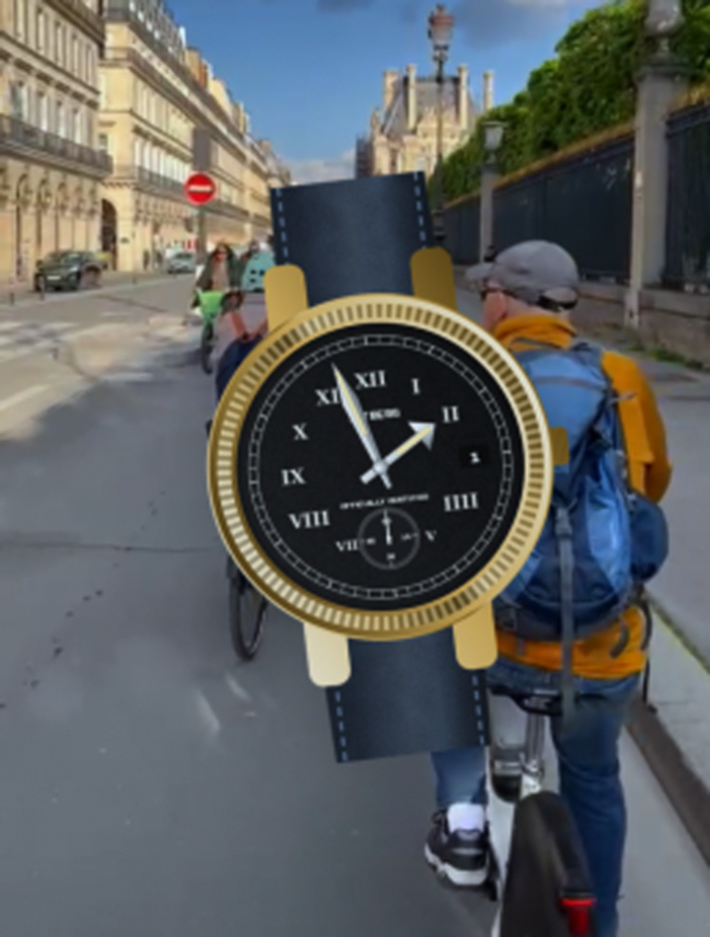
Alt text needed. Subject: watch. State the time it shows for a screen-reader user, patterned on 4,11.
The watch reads 1,57
